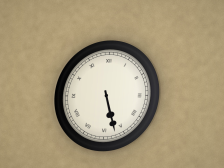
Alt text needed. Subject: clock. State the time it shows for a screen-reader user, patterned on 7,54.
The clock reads 5,27
